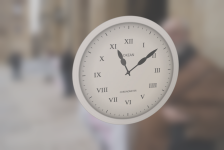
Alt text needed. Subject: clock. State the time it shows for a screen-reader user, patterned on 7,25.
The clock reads 11,09
